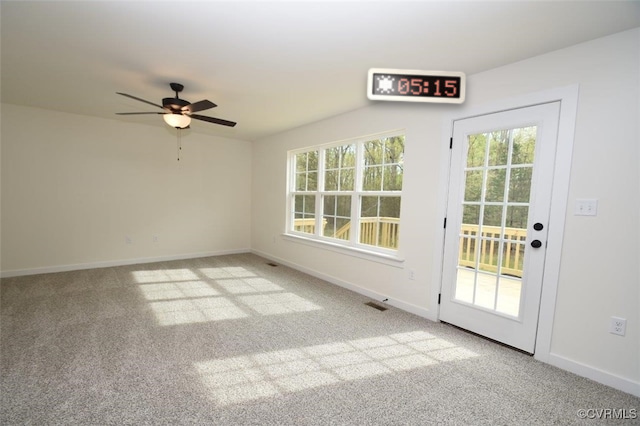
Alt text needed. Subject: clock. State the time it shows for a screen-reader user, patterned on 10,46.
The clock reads 5,15
